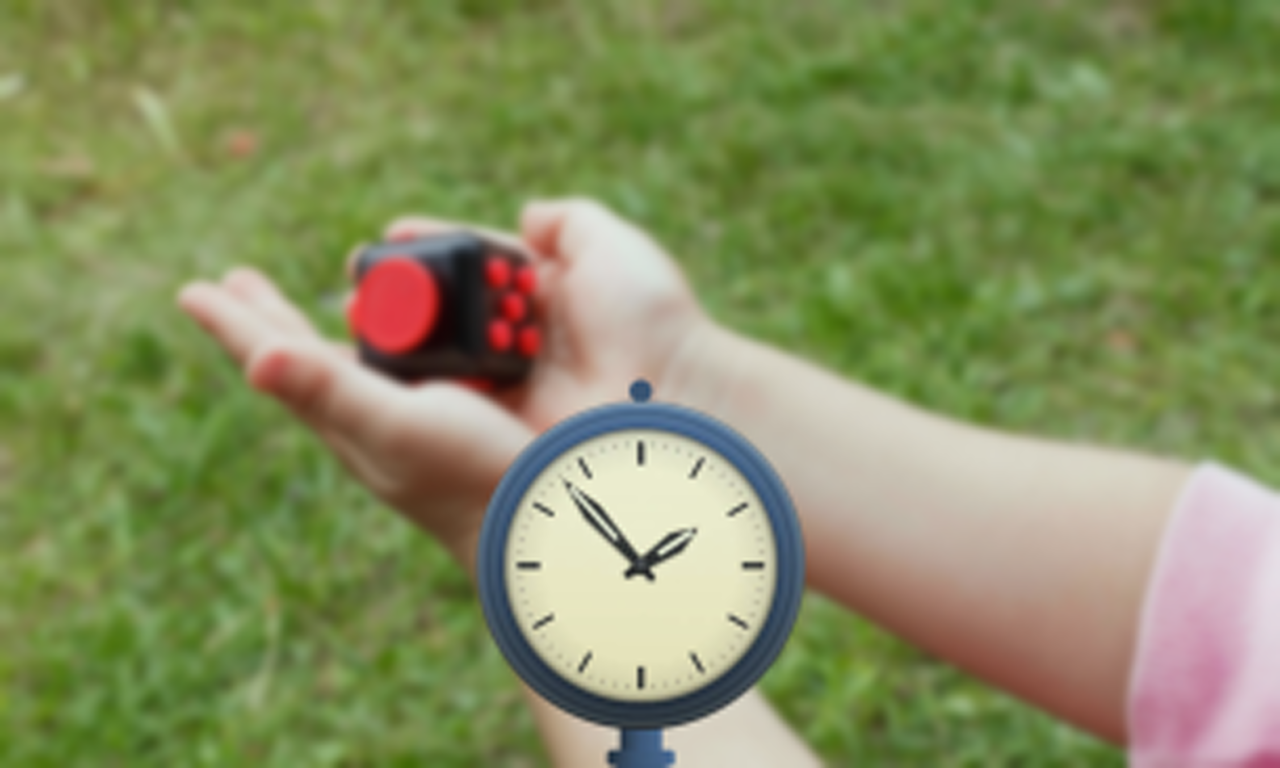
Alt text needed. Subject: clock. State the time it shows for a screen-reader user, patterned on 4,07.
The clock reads 1,53
